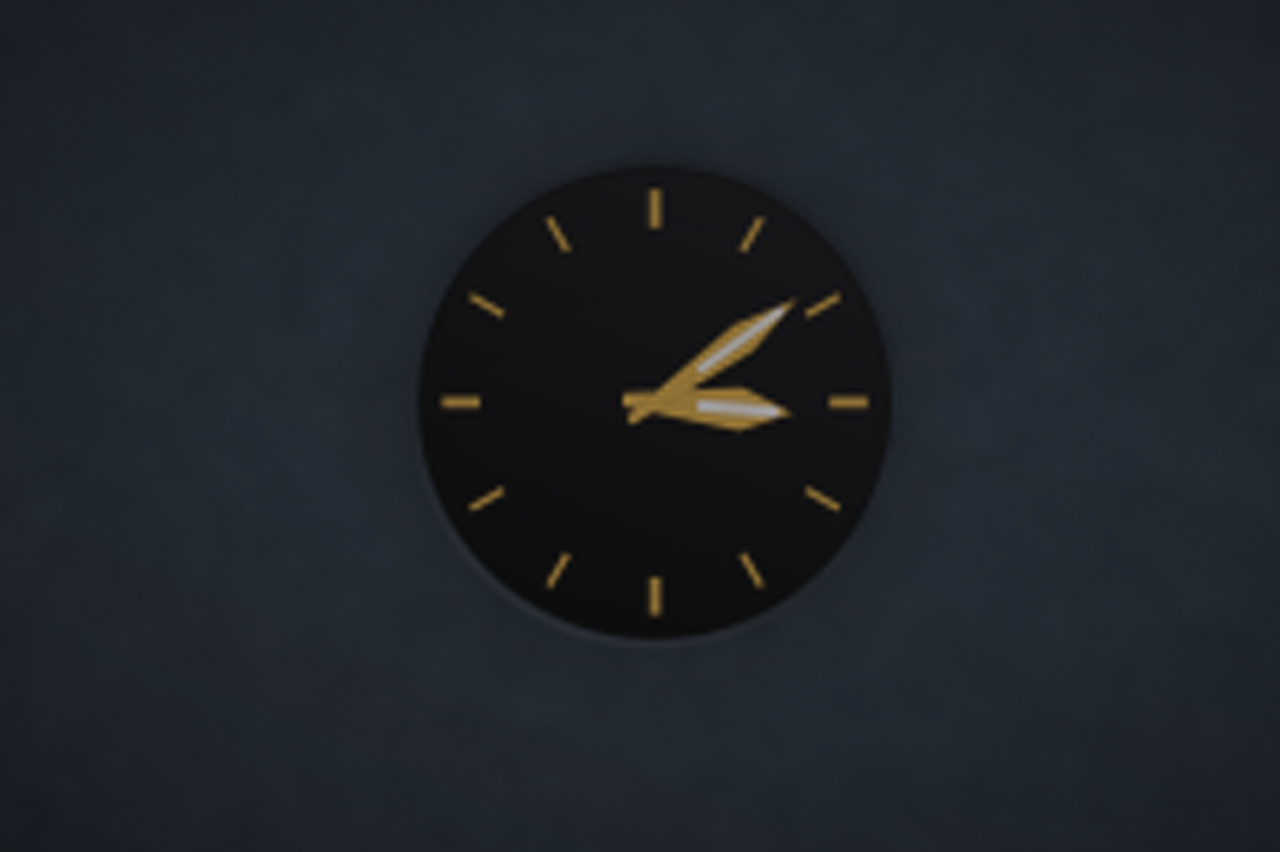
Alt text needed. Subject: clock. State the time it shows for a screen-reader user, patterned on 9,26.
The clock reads 3,09
